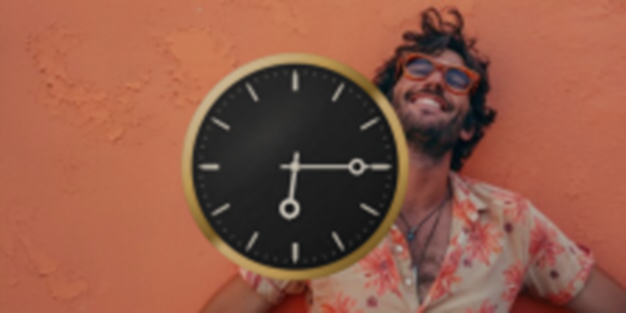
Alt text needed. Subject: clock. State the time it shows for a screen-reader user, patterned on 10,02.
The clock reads 6,15
